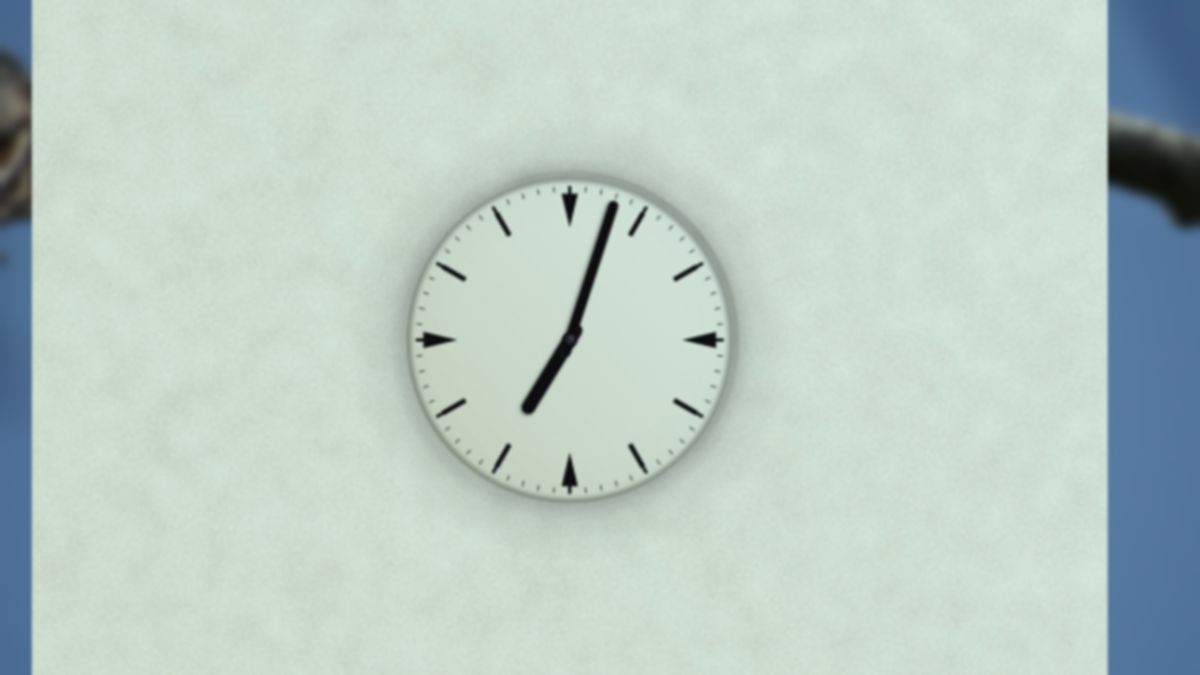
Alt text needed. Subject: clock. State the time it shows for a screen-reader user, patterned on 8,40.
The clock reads 7,03
